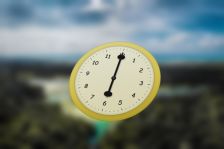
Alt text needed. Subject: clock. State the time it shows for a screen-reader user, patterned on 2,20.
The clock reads 6,00
